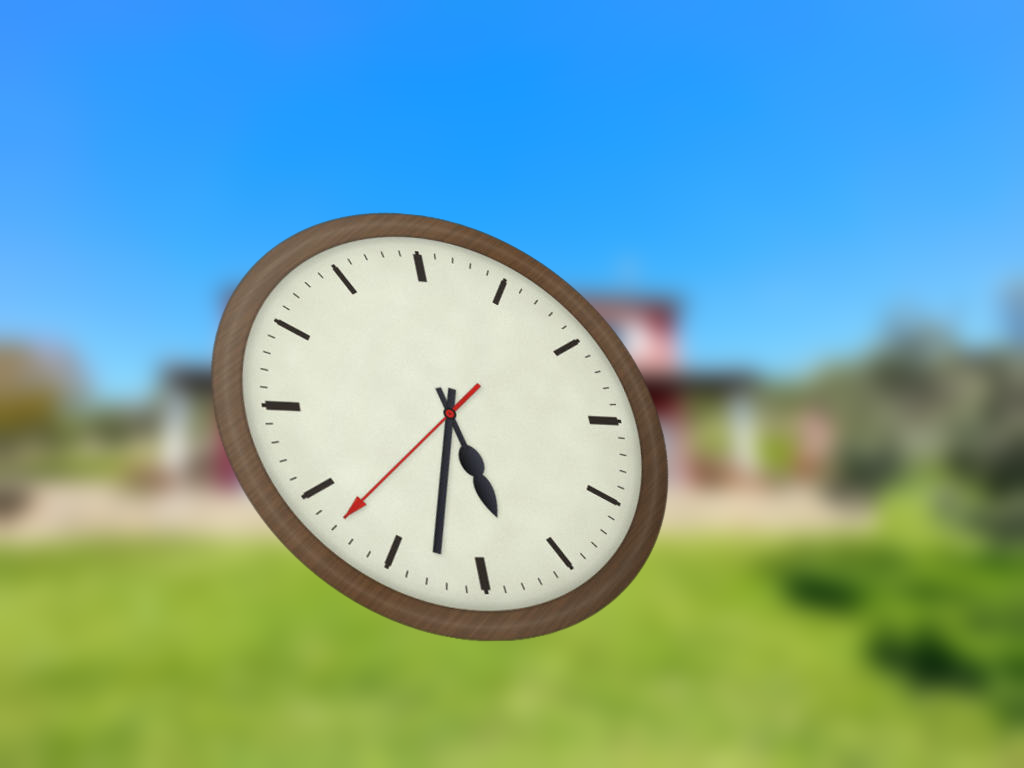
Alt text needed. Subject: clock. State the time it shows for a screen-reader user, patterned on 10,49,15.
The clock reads 5,32,38
